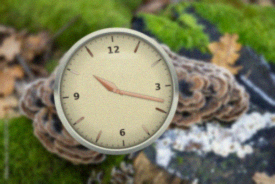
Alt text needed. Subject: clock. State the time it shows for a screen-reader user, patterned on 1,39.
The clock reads 10,18
